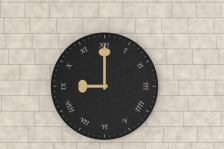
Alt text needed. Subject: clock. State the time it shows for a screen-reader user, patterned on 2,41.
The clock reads 9,00
